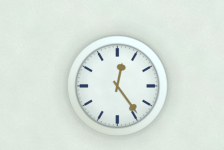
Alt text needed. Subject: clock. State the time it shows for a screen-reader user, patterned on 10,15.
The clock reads 12,24
